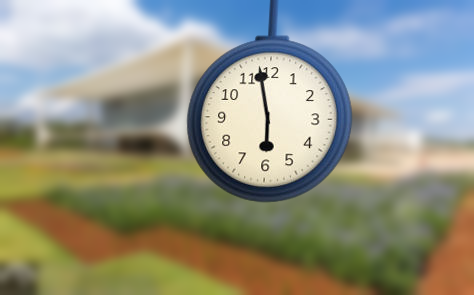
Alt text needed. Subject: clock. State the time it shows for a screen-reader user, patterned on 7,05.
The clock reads 5,58
